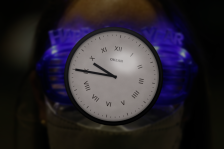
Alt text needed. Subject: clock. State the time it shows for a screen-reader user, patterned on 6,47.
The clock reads 9,45
